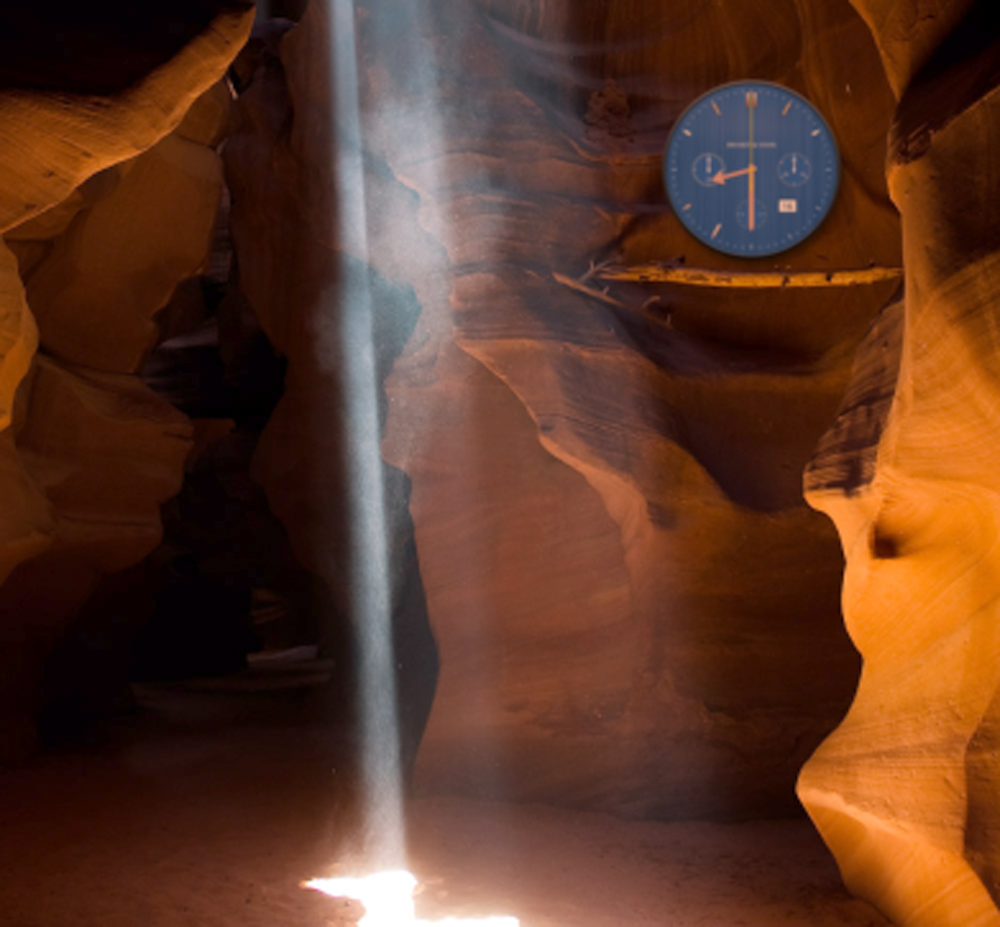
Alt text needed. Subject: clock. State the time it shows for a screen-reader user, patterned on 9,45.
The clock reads 8,30
